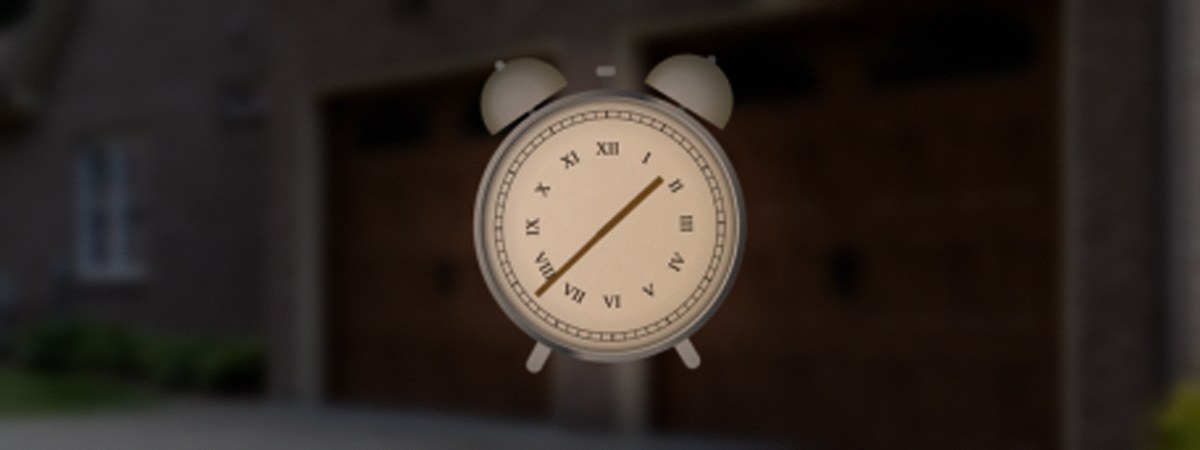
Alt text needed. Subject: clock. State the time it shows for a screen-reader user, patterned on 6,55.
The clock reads 1,38
